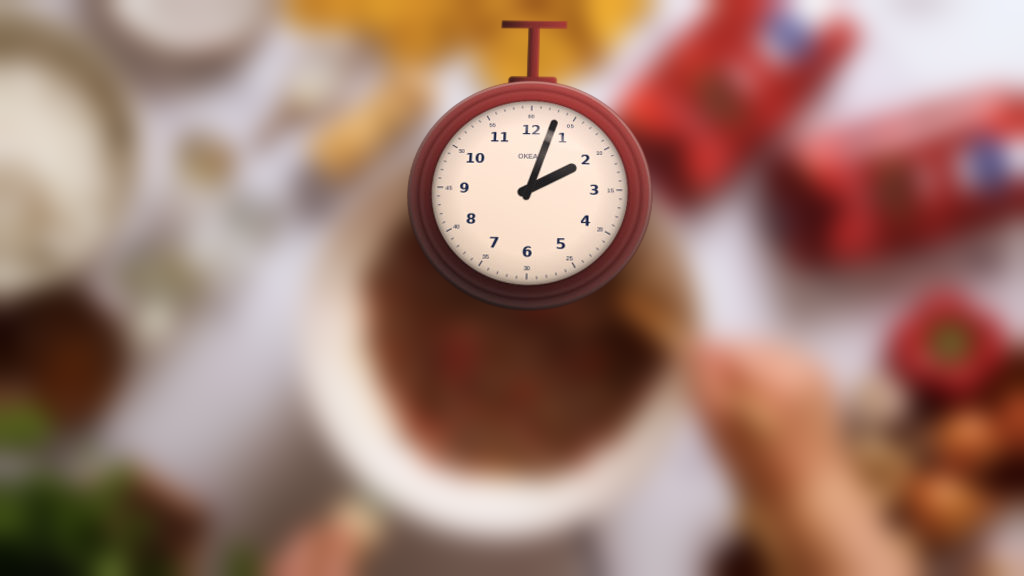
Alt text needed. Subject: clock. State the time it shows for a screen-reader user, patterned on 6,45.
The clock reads 2,03
